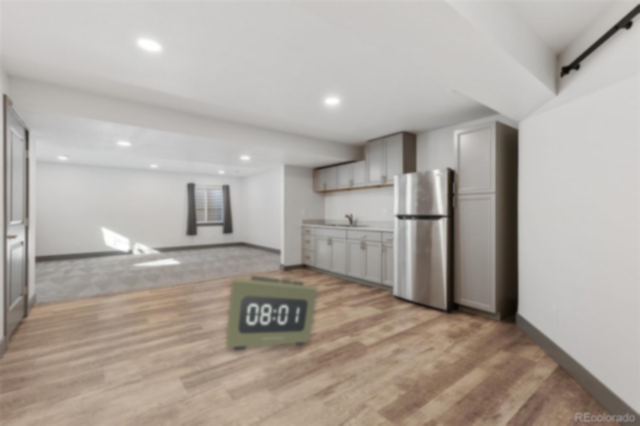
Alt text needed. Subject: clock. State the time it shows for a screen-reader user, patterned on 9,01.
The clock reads 8,01
